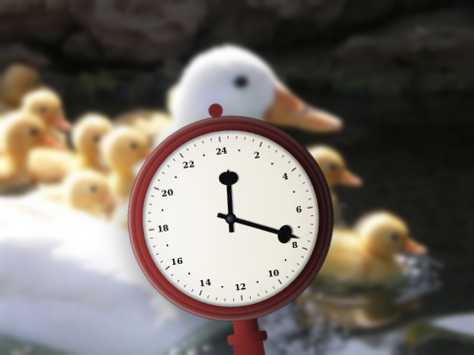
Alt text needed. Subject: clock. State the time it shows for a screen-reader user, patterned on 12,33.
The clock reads 0,19
